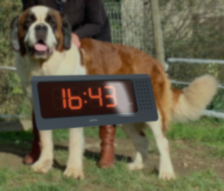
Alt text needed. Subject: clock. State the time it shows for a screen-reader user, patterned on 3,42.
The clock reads 16,43
